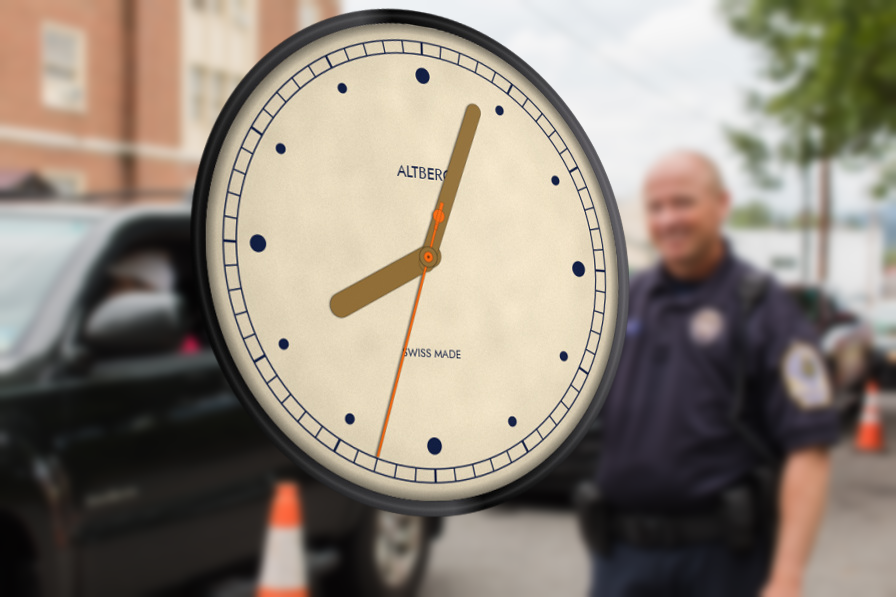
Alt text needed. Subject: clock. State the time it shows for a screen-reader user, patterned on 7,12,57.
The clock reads 8,03,33
